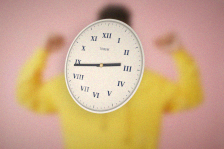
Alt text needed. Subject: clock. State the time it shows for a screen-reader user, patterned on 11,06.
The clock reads 2,44
